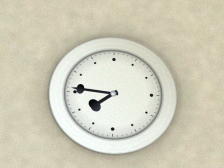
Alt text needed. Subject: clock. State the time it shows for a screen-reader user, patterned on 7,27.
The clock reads 7,46
